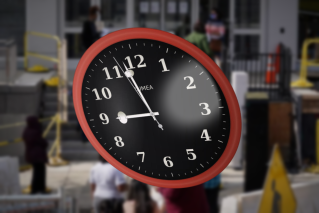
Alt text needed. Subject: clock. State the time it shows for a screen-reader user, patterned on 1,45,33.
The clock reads 8,57,57
